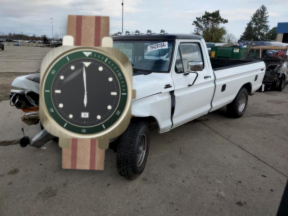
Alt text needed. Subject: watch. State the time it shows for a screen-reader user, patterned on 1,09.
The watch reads 5,59
